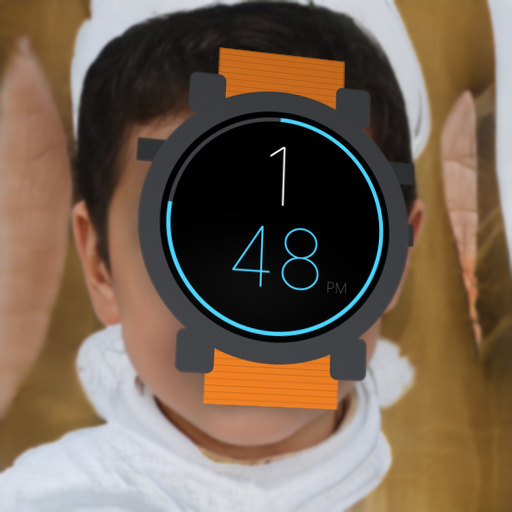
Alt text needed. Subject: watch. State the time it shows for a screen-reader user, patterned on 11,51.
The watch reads 1,48
